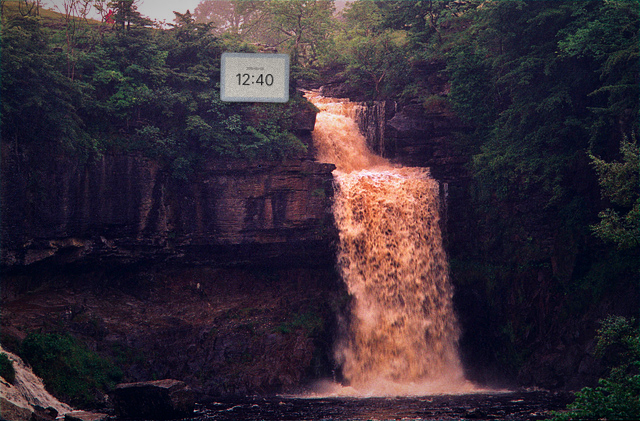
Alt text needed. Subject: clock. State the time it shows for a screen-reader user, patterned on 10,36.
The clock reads 12,40
